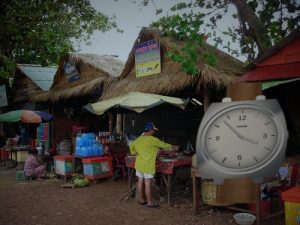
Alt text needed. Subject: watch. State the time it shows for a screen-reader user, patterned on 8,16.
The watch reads 3,53
